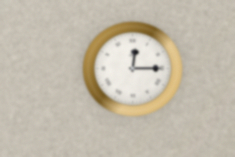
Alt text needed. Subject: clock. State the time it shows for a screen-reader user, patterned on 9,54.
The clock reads 12,15
